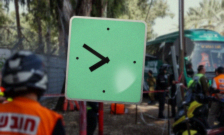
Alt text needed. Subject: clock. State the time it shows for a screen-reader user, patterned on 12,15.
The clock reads 7,50
